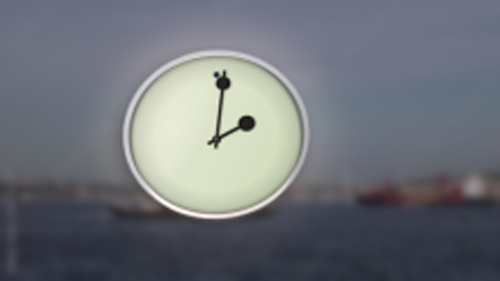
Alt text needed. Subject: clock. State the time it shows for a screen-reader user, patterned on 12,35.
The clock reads 2,01
